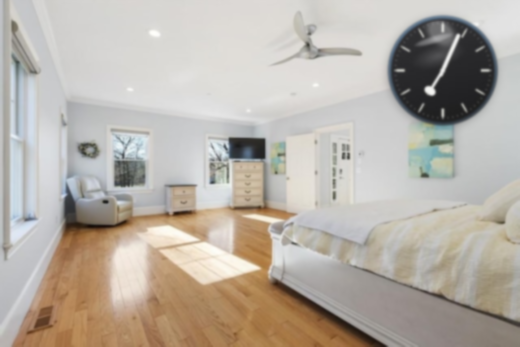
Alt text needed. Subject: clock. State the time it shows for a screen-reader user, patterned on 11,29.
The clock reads 7,04
